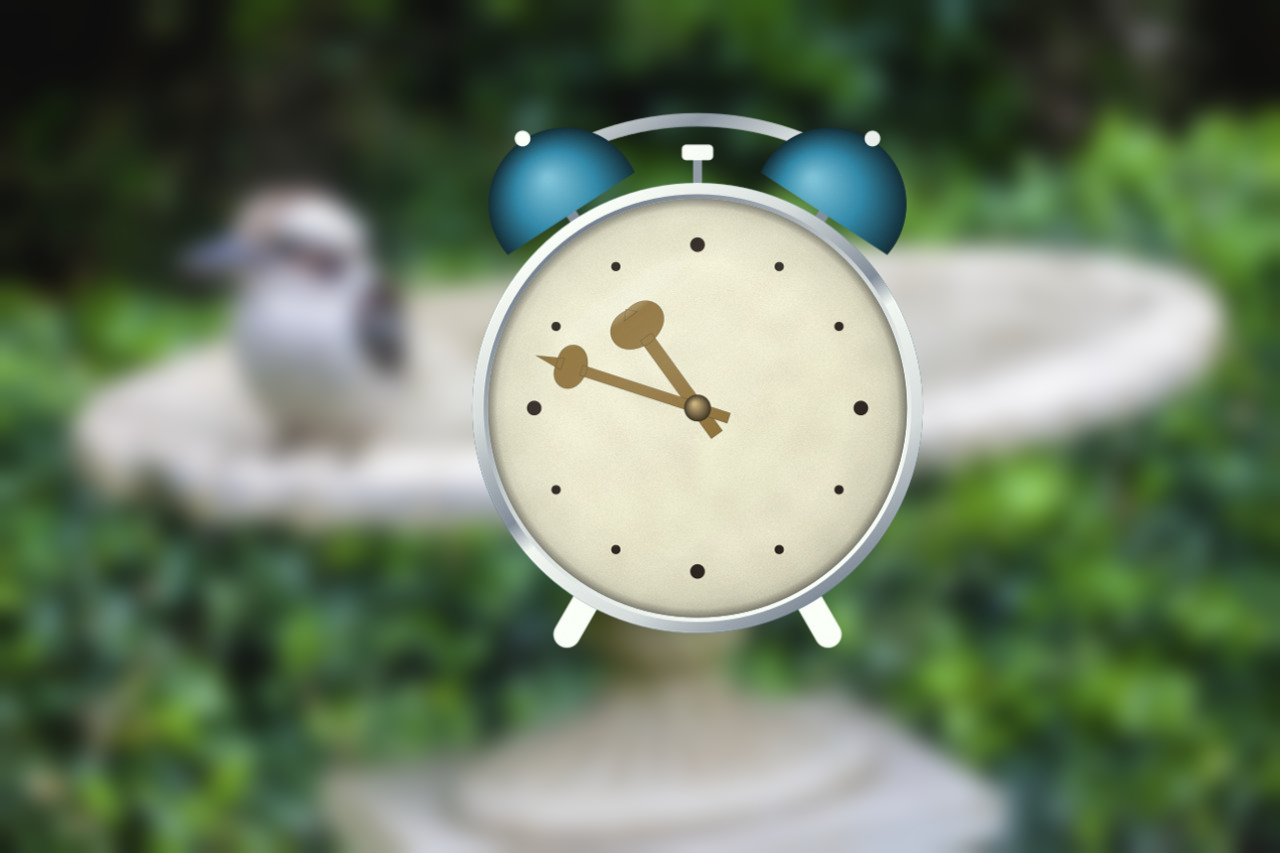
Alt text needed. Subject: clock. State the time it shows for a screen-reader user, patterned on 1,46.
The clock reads 10,48
